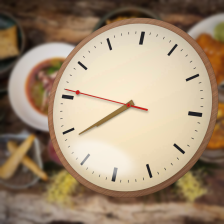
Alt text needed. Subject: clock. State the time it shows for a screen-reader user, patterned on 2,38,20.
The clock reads 7,38,46
